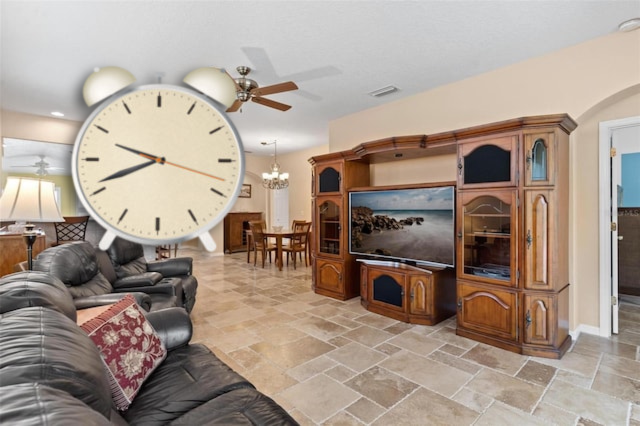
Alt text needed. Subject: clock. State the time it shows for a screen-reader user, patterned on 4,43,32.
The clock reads 9,41,18
